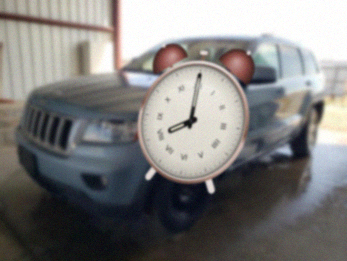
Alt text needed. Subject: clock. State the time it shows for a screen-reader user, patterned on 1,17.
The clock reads 8,00
